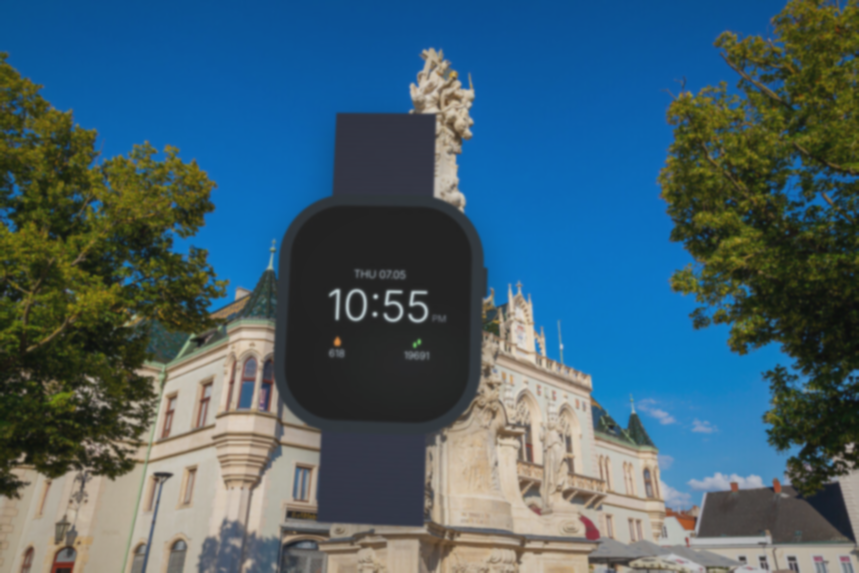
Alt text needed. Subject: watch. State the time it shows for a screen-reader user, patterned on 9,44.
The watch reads 10,55
